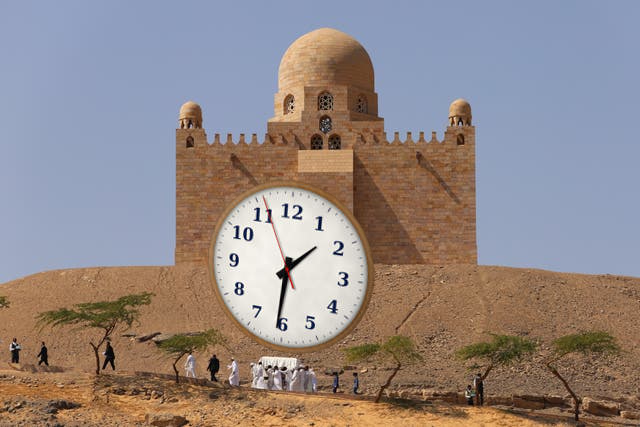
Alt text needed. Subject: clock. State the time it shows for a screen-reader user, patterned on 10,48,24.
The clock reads 1,30,56
